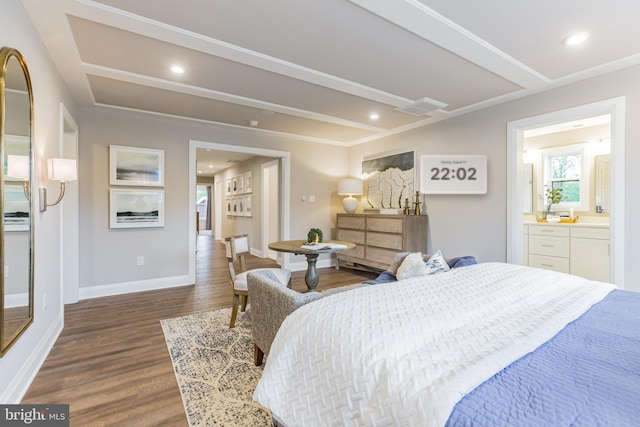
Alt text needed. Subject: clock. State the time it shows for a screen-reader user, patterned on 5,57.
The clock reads 22,02
